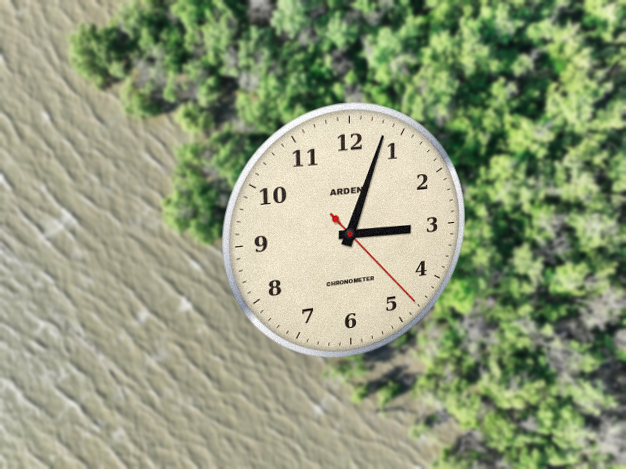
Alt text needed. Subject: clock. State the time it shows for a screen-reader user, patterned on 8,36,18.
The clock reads 3,03,23
